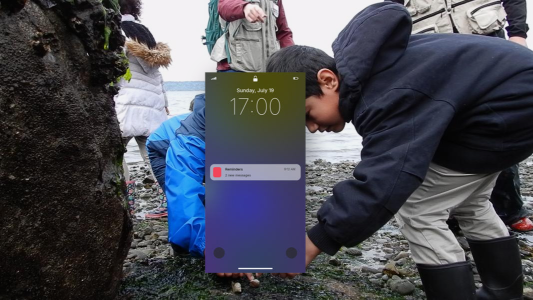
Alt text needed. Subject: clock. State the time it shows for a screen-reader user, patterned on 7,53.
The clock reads 17,00
